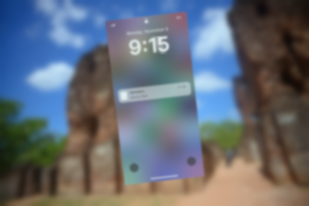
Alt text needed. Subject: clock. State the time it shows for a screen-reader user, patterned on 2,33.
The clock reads 9,15
